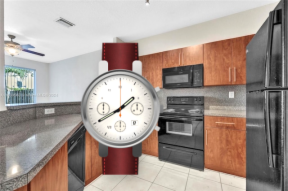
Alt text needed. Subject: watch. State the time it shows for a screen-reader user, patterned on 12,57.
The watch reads 1,40
